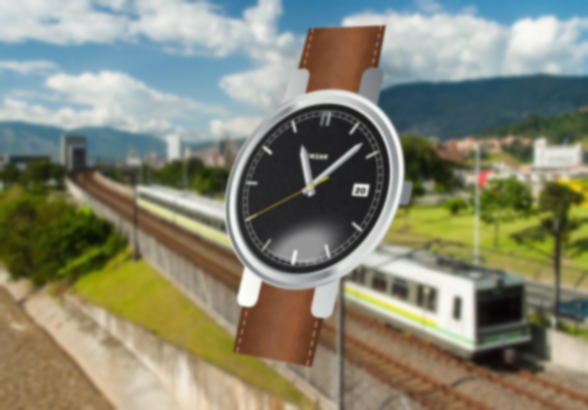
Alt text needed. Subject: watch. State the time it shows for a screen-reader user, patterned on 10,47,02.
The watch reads 11,07,40
